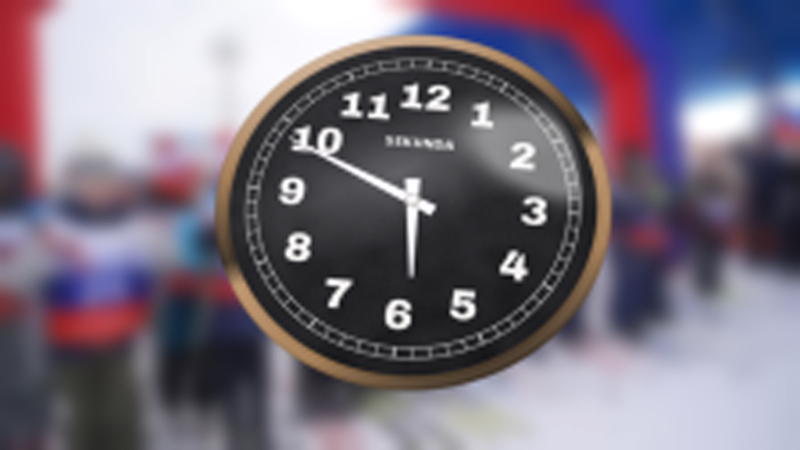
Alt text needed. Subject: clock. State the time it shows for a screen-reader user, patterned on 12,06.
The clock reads 5,49
